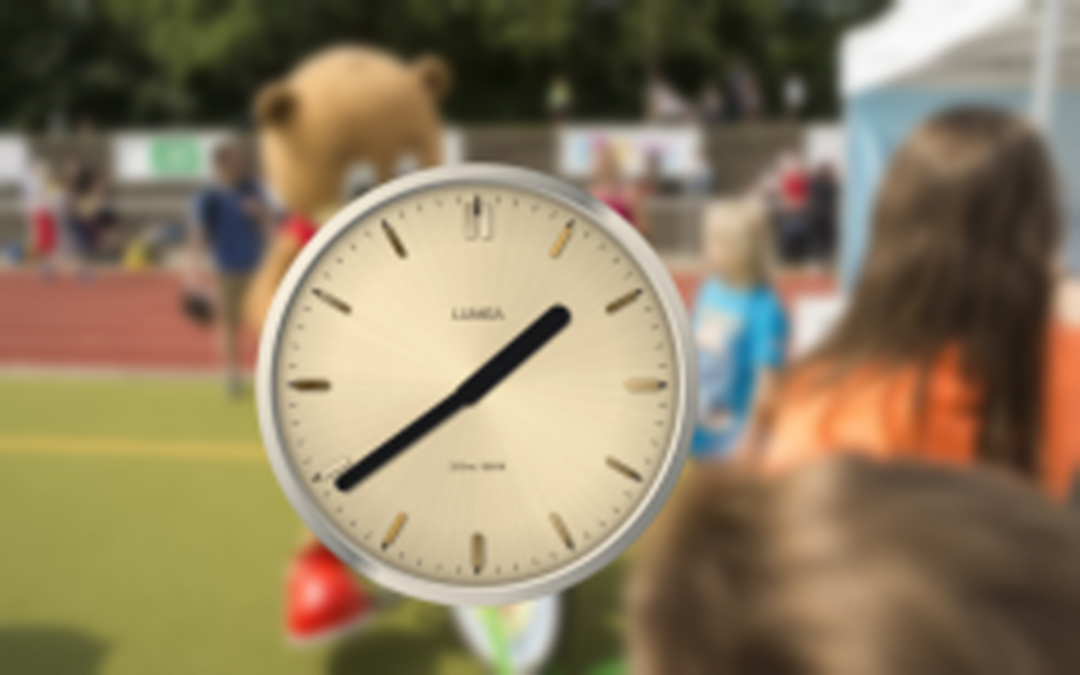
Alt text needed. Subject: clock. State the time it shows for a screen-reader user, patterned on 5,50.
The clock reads 1,39
